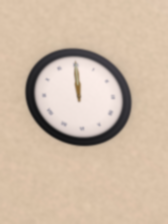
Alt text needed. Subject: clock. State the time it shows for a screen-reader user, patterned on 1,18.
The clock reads 12,00
